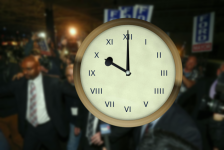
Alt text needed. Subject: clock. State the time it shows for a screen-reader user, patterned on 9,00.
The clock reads 10,00
